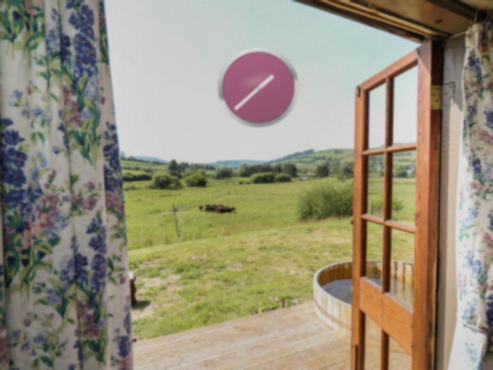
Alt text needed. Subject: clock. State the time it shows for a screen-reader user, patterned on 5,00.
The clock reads 1,38
